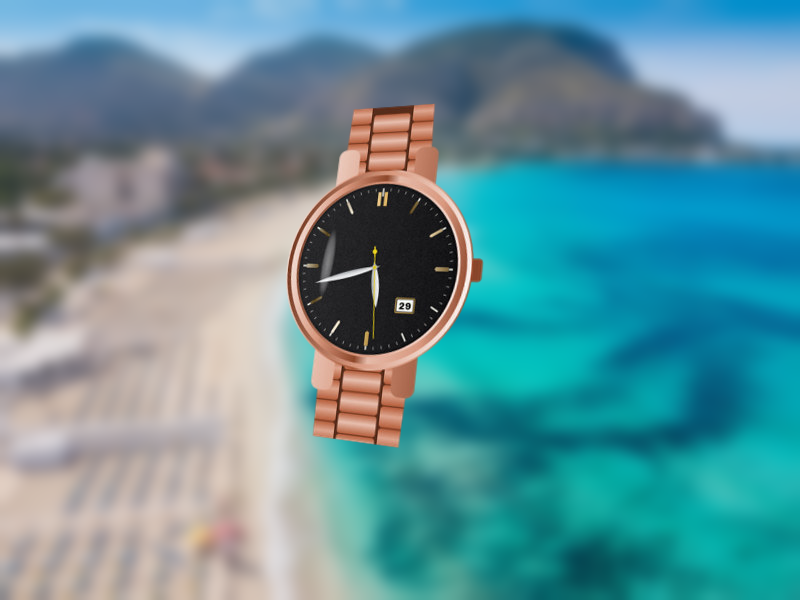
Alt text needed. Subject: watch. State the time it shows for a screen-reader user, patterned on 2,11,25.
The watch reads 5,42,29
